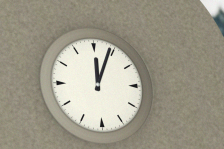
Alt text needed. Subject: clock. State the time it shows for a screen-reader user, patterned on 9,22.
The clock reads 12,04
